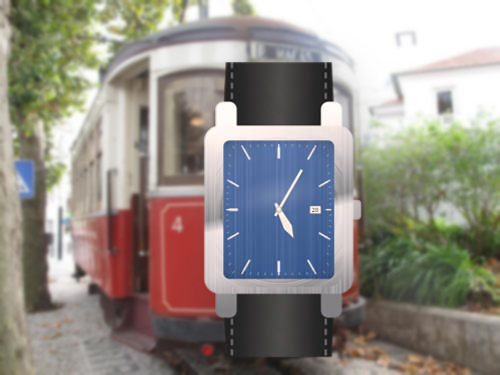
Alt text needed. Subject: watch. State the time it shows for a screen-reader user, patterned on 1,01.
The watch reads 5,05
